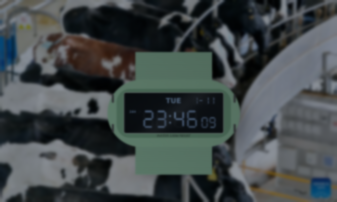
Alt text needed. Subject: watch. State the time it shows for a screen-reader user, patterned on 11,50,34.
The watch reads 23,46,09
